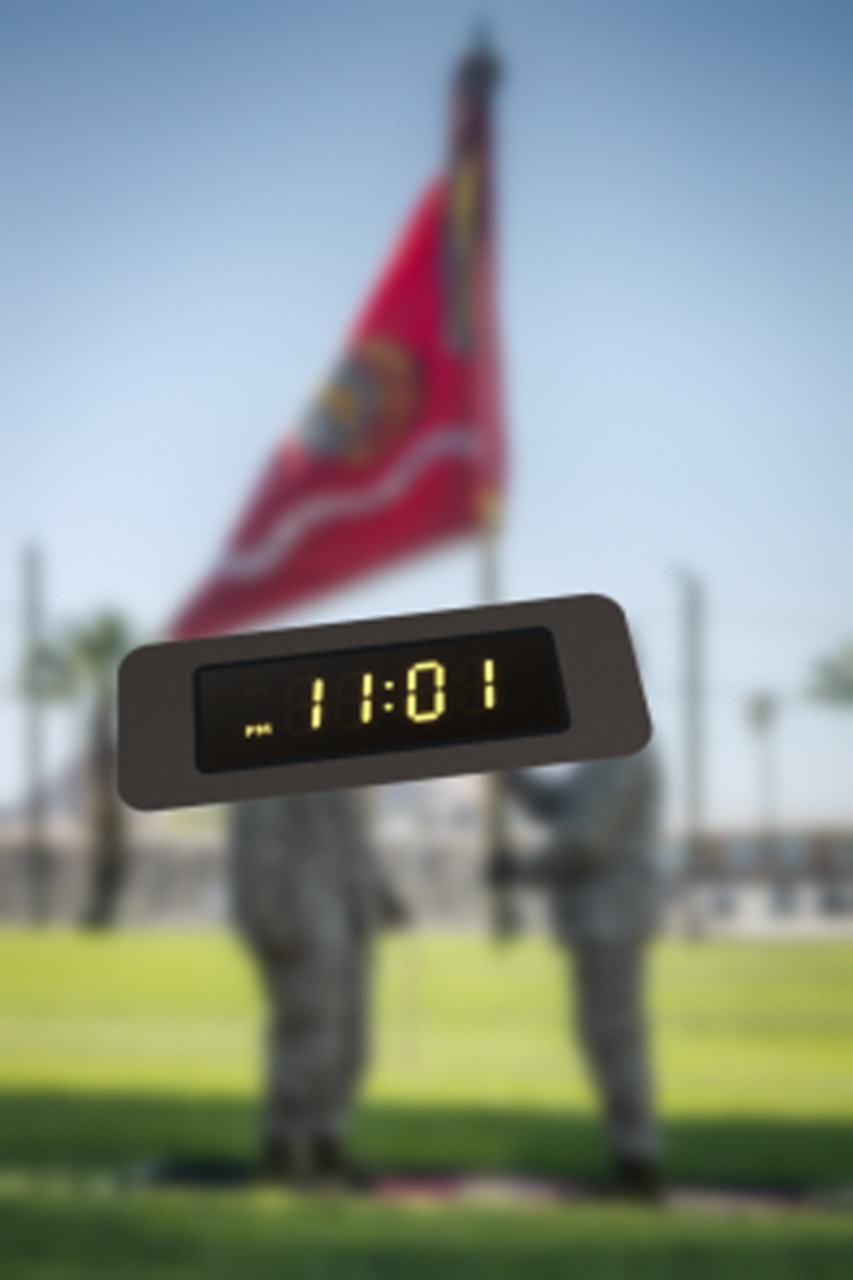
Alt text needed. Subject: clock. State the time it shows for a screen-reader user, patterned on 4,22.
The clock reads 11,01
